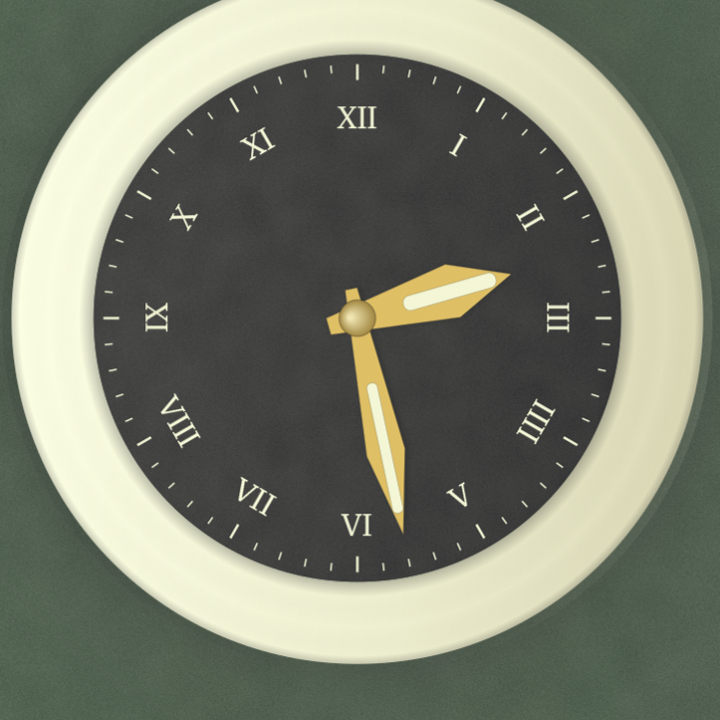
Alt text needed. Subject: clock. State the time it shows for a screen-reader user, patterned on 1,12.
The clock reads 2,28
